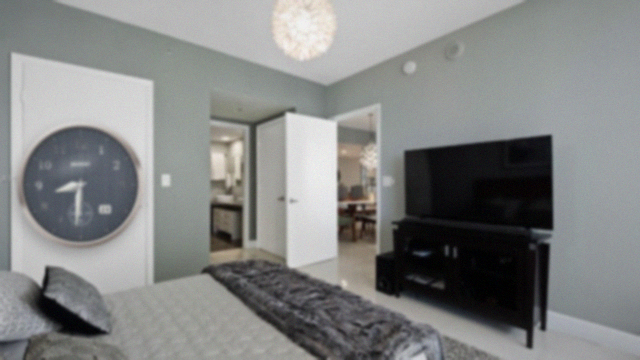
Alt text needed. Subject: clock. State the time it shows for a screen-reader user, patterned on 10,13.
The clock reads 8,31
